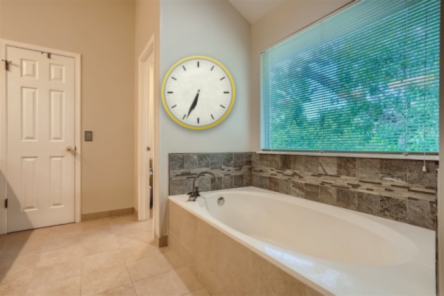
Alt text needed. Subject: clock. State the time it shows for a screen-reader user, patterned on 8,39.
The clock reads 6,34
